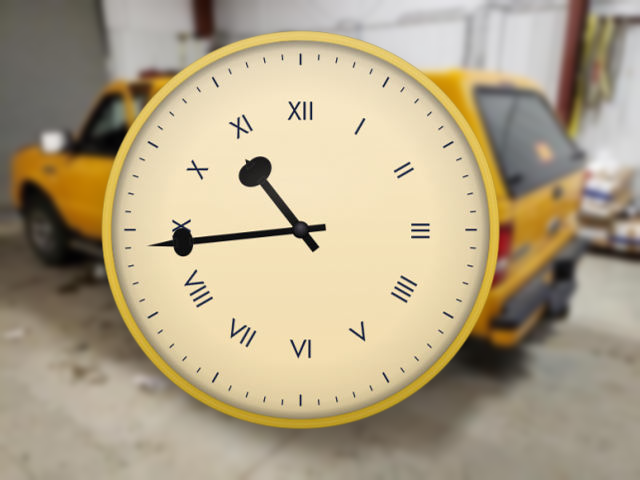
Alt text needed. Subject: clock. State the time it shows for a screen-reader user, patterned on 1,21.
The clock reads 10,44
